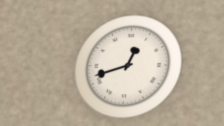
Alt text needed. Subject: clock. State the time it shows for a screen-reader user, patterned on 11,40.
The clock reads 12,42
